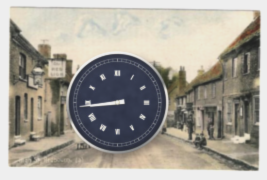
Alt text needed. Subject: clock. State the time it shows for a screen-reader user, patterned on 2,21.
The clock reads 8,44
